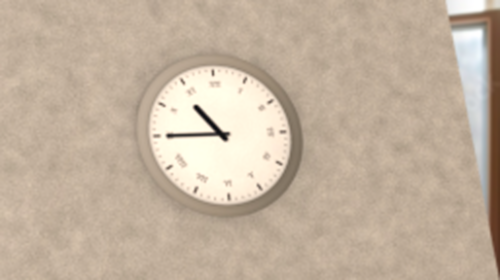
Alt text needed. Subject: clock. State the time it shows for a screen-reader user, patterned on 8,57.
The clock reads 10,45
